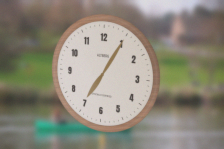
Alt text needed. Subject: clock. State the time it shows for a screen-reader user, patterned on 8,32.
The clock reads 7,05
